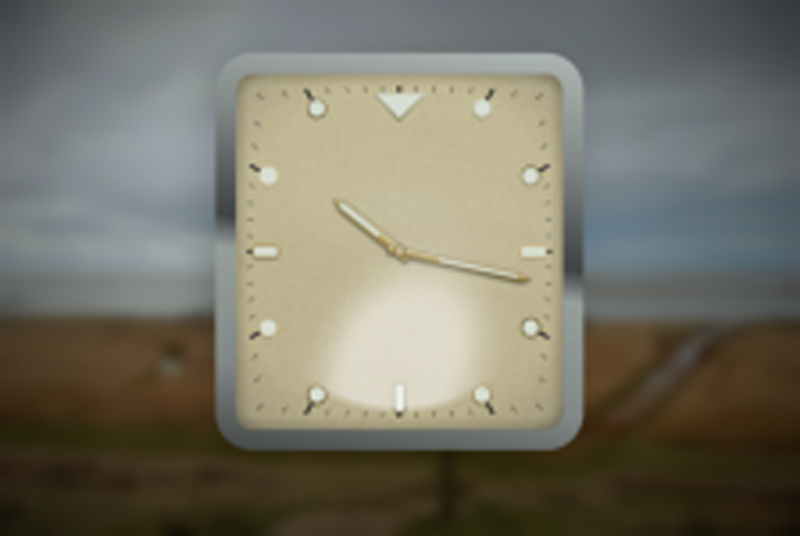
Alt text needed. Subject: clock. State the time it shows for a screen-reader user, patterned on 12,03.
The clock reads 10,17
